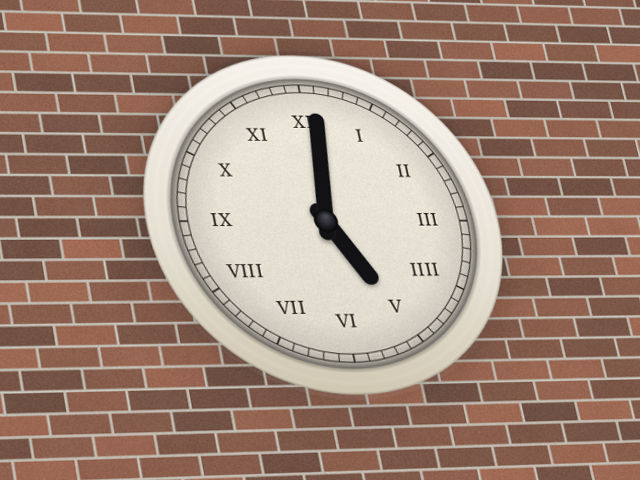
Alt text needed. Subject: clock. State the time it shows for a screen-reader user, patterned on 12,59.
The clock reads 5,01
